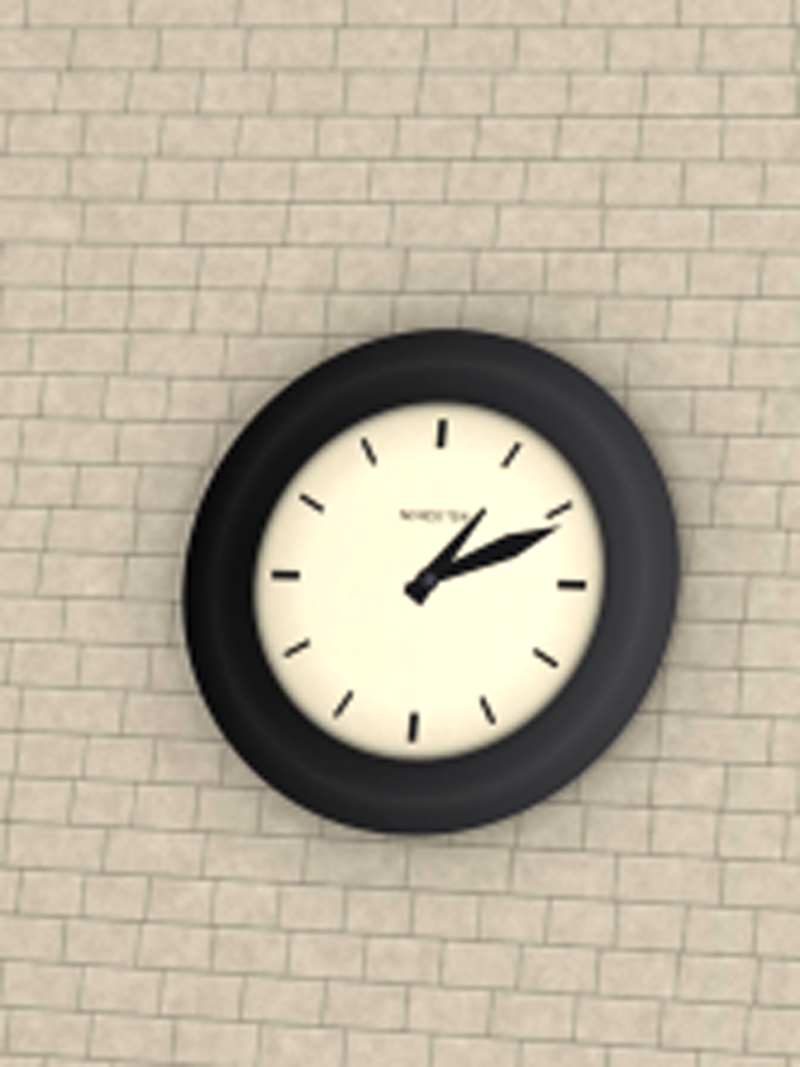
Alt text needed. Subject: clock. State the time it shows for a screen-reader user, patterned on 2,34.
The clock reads 1,11
